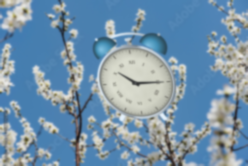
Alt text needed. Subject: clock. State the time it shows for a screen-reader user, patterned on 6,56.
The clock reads 10,15
